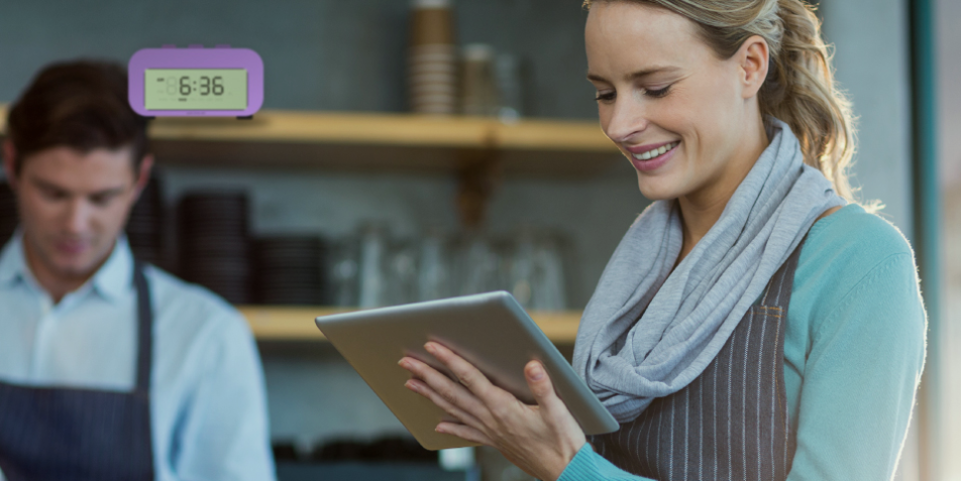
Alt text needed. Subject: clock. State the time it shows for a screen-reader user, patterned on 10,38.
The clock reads 6,36
